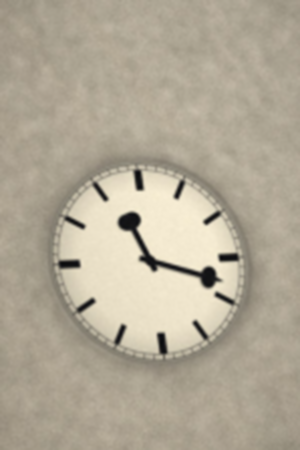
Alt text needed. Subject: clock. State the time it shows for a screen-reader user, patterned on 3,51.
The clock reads 11,18
